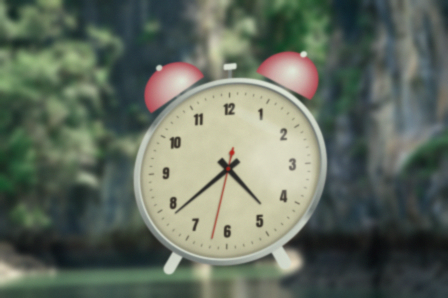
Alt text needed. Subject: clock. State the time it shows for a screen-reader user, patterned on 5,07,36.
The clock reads 4,38,32
